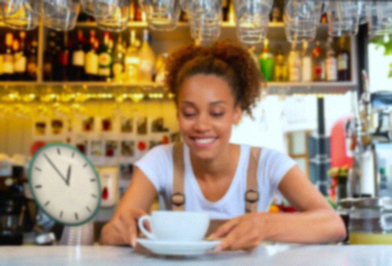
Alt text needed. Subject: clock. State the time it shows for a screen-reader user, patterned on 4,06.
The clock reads 12,55
